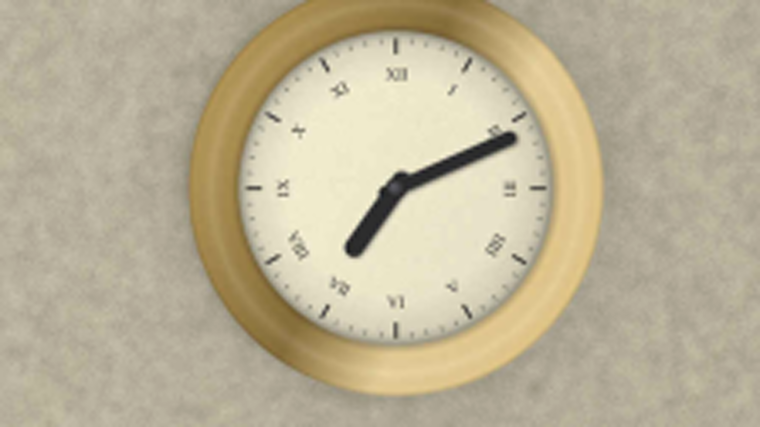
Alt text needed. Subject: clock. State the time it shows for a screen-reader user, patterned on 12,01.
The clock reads 7,11
